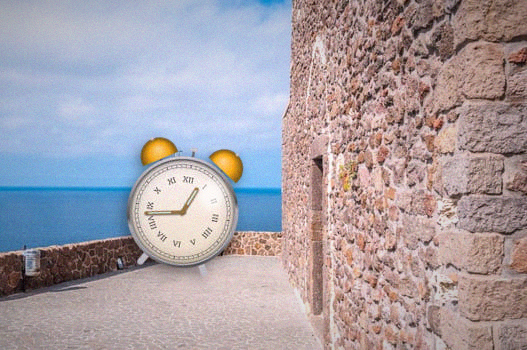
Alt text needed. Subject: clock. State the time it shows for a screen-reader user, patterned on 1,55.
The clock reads 12,43
